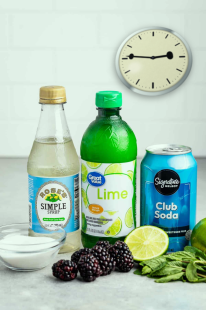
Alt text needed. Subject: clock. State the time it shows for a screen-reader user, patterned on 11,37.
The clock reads 2,46
